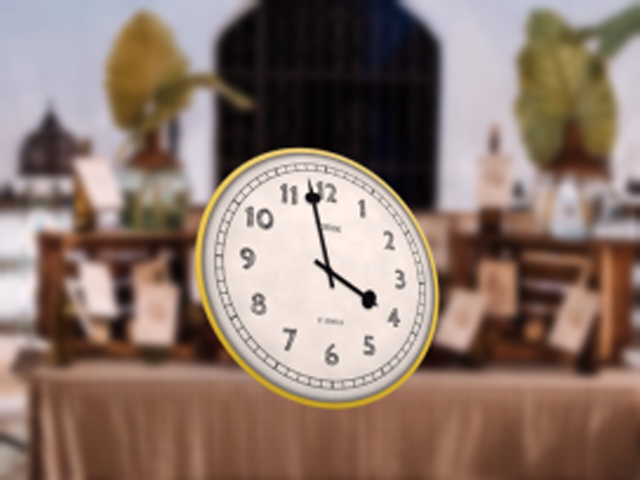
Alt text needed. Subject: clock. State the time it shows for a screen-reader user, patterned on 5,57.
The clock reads 3,58
